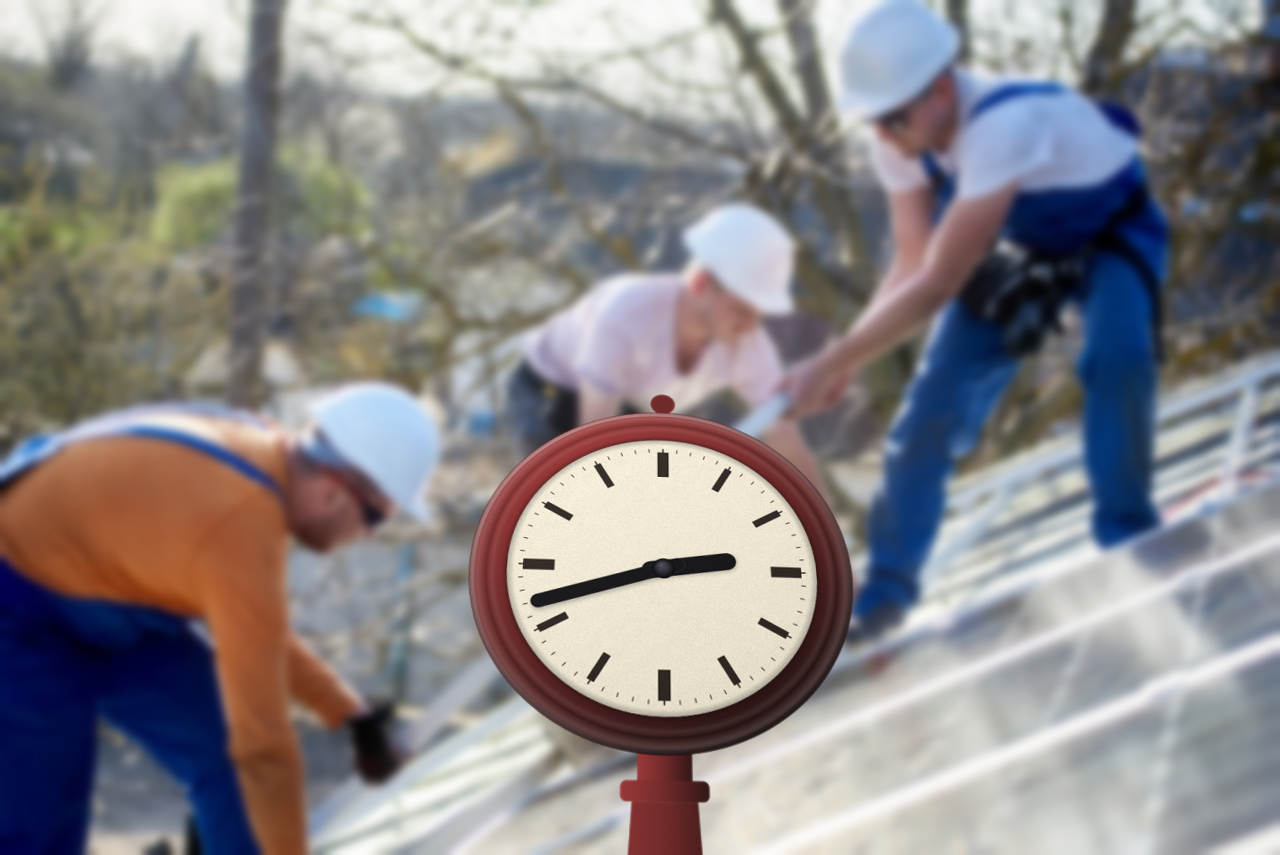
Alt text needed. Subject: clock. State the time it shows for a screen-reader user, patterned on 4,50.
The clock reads 2,42
